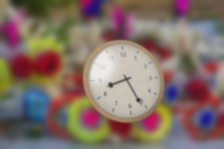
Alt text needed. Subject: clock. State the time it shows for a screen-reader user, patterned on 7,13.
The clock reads 8,26
